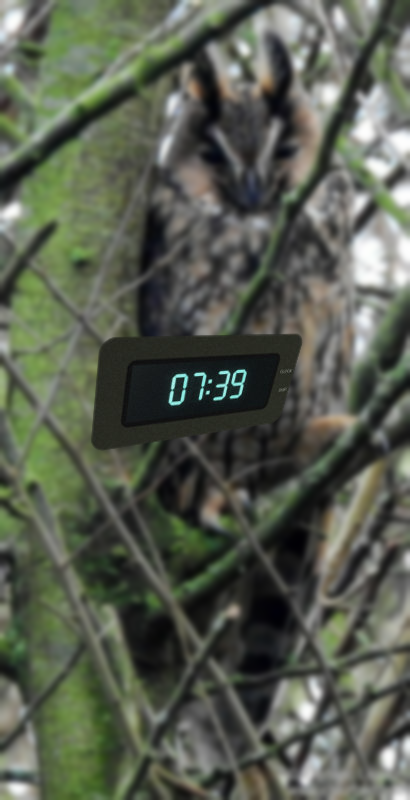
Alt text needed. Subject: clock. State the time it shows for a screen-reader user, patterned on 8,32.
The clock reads 7,39
